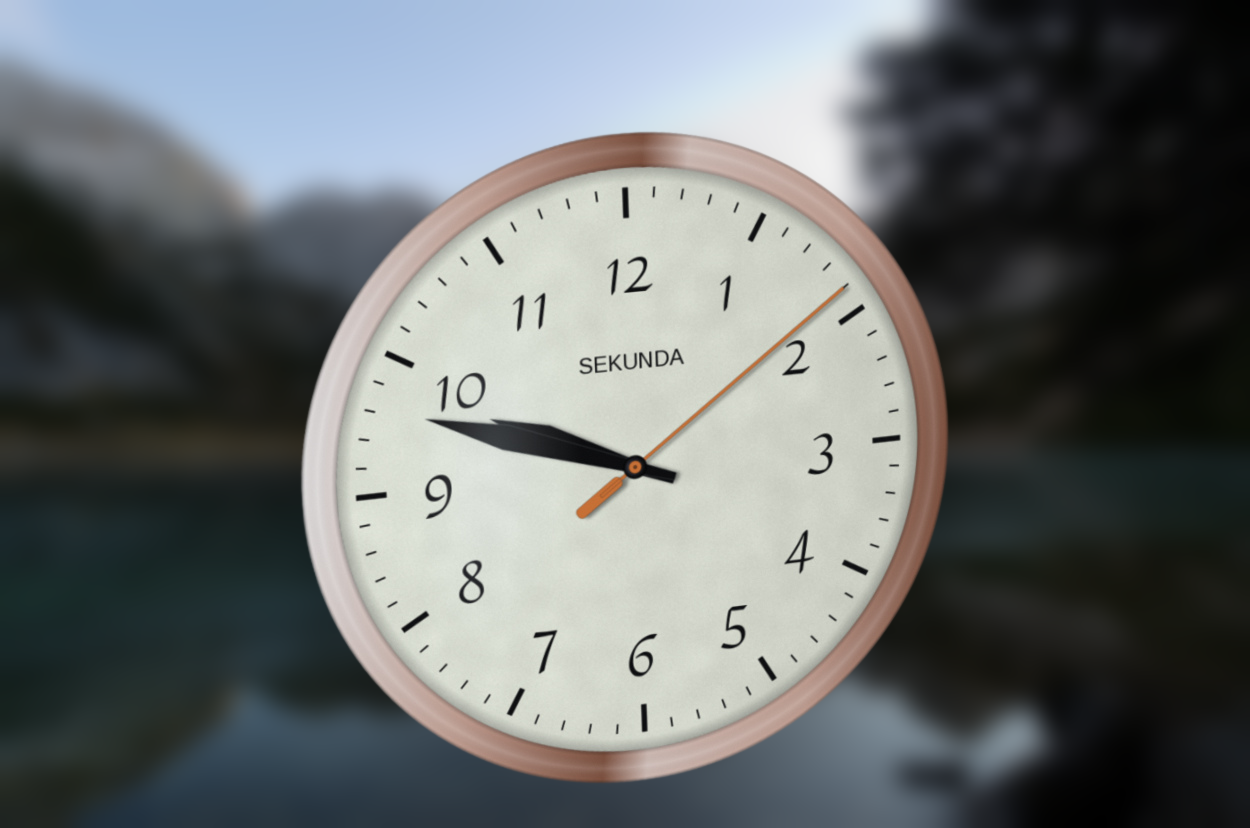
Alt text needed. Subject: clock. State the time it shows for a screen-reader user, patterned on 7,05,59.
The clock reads 9,48,09
